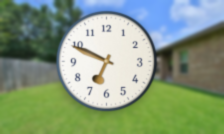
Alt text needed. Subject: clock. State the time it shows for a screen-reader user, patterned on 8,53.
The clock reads 6,49
